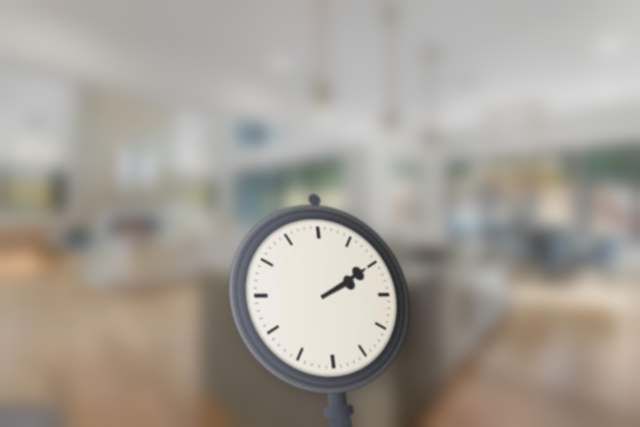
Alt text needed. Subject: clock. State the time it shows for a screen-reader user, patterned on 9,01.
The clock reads 2,10
